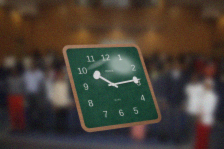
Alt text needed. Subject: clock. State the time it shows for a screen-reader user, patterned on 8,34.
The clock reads 10,14
